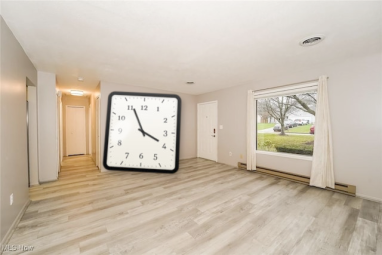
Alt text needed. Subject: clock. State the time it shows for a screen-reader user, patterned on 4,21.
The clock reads 3,56
